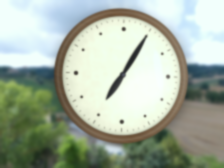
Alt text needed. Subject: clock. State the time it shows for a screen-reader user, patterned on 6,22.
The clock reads 7,05
